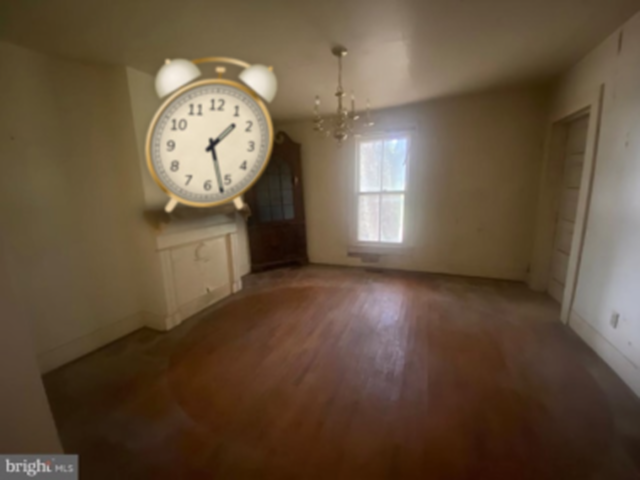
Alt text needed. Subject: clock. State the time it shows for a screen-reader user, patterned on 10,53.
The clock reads 1,27
